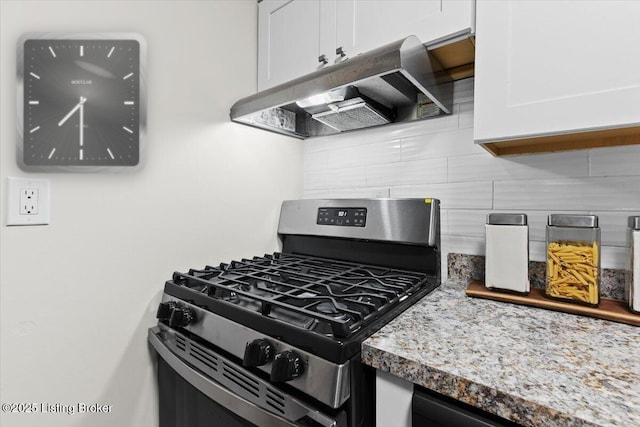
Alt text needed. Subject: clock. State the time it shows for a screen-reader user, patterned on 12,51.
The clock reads 7,30
